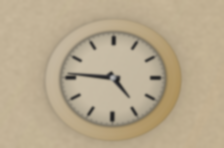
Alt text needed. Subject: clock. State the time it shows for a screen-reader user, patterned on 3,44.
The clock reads 4,46
